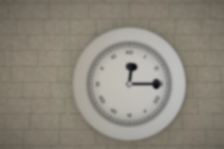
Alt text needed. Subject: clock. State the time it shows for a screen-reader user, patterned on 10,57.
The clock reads 12,15
